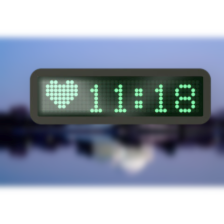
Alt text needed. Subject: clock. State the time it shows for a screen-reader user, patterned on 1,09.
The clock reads 11,18
